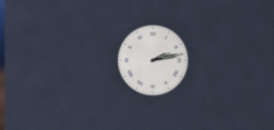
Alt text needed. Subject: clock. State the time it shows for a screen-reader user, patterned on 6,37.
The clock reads 2,13
